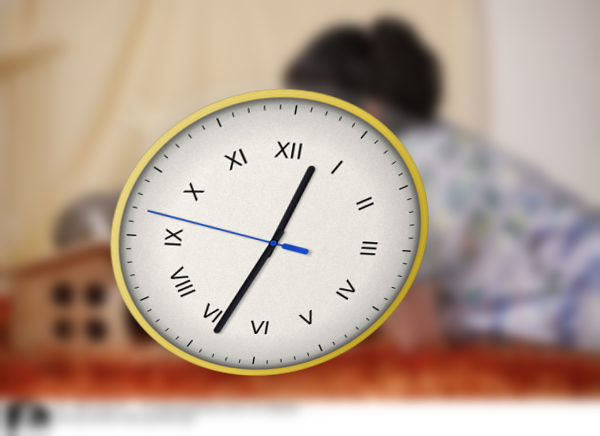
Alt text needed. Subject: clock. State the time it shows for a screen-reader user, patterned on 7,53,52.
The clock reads 12,33,47
